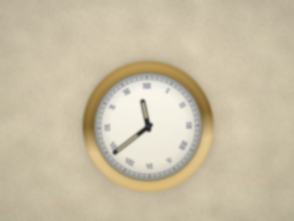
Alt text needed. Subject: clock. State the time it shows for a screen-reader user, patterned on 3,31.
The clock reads 11,39
